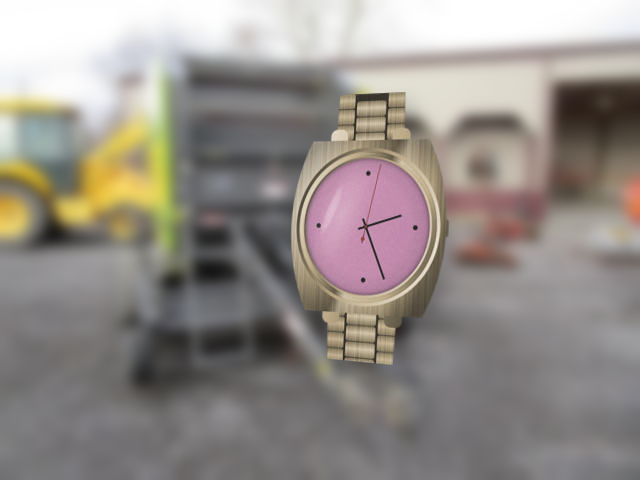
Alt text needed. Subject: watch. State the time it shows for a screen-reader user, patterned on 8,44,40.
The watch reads 2,26,02
